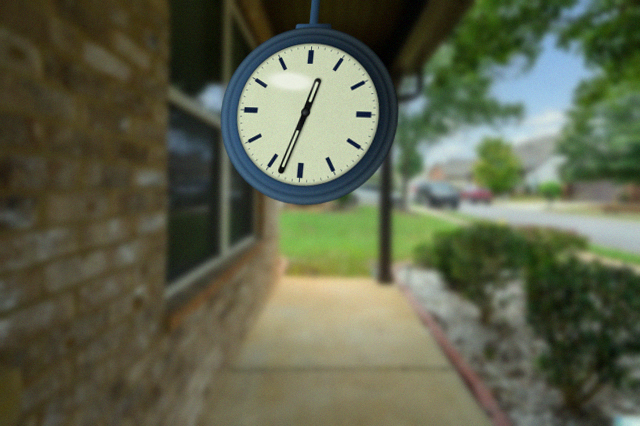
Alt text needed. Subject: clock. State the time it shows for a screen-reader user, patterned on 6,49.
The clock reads 12,33
